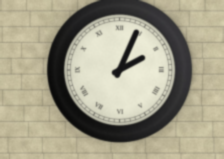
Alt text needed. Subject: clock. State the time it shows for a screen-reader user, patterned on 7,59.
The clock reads 2,04
